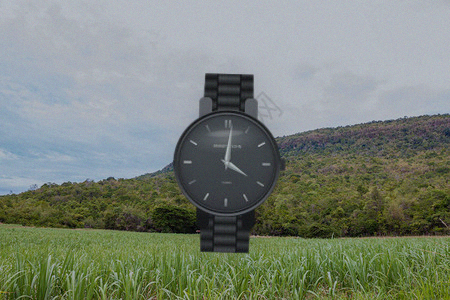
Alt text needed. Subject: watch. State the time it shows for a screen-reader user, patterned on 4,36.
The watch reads 4,01
